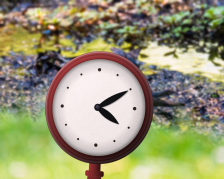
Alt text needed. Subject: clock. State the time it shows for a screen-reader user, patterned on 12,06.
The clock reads 4,10
